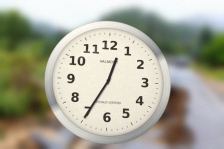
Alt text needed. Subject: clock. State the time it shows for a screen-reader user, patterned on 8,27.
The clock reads 12,35
